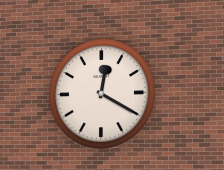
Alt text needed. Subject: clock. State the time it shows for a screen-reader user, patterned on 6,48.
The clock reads 12,20
